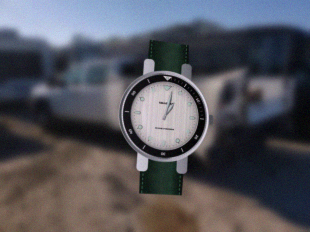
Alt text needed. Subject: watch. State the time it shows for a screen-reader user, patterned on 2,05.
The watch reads 1,02
